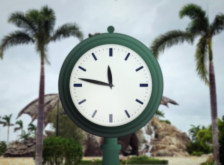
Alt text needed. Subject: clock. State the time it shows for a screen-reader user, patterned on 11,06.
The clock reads 11,47
